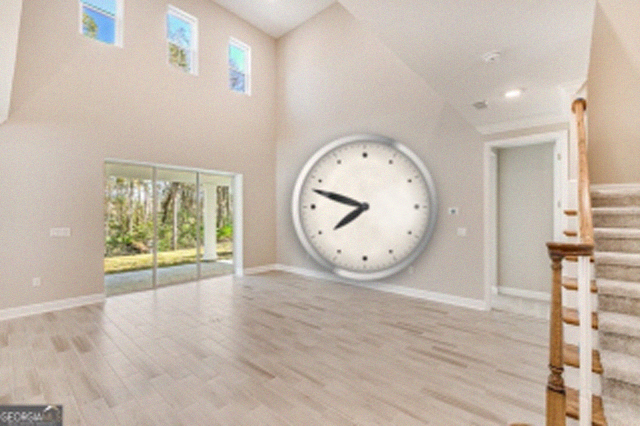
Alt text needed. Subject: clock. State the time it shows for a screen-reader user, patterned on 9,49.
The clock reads 7,48
